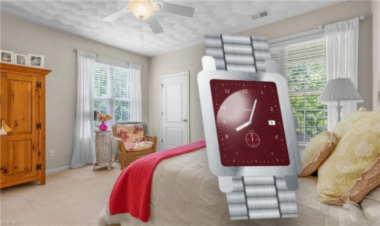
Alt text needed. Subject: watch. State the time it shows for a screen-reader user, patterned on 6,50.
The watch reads 8,04
